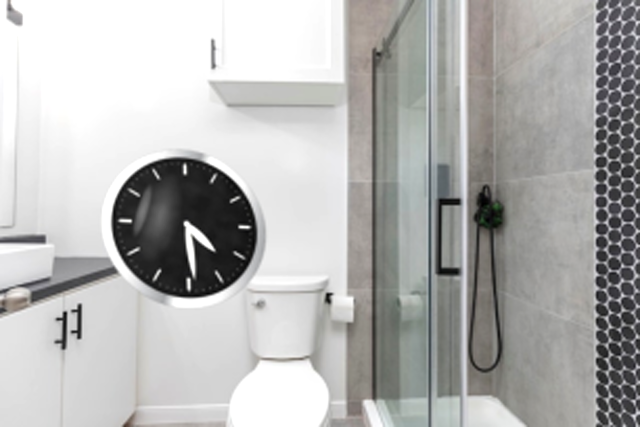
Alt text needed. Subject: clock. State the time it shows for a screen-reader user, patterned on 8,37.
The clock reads 4,29
